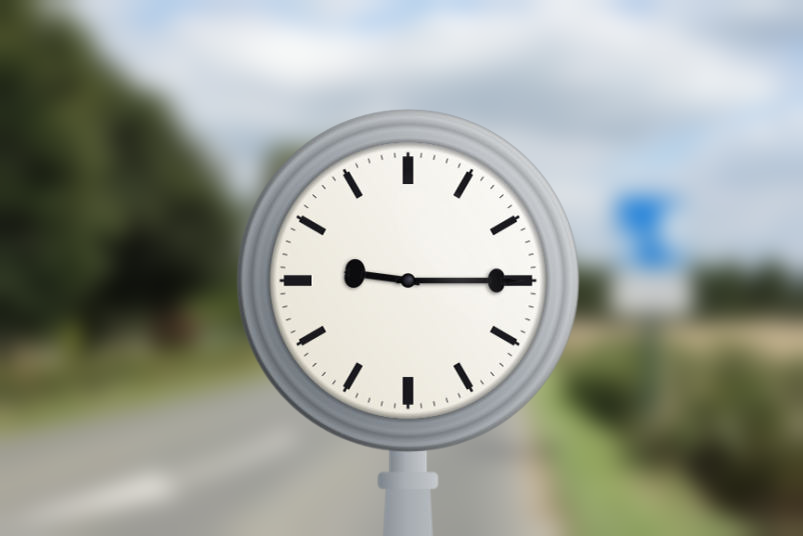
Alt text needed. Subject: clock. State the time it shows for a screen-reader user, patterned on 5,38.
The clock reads 9,15
